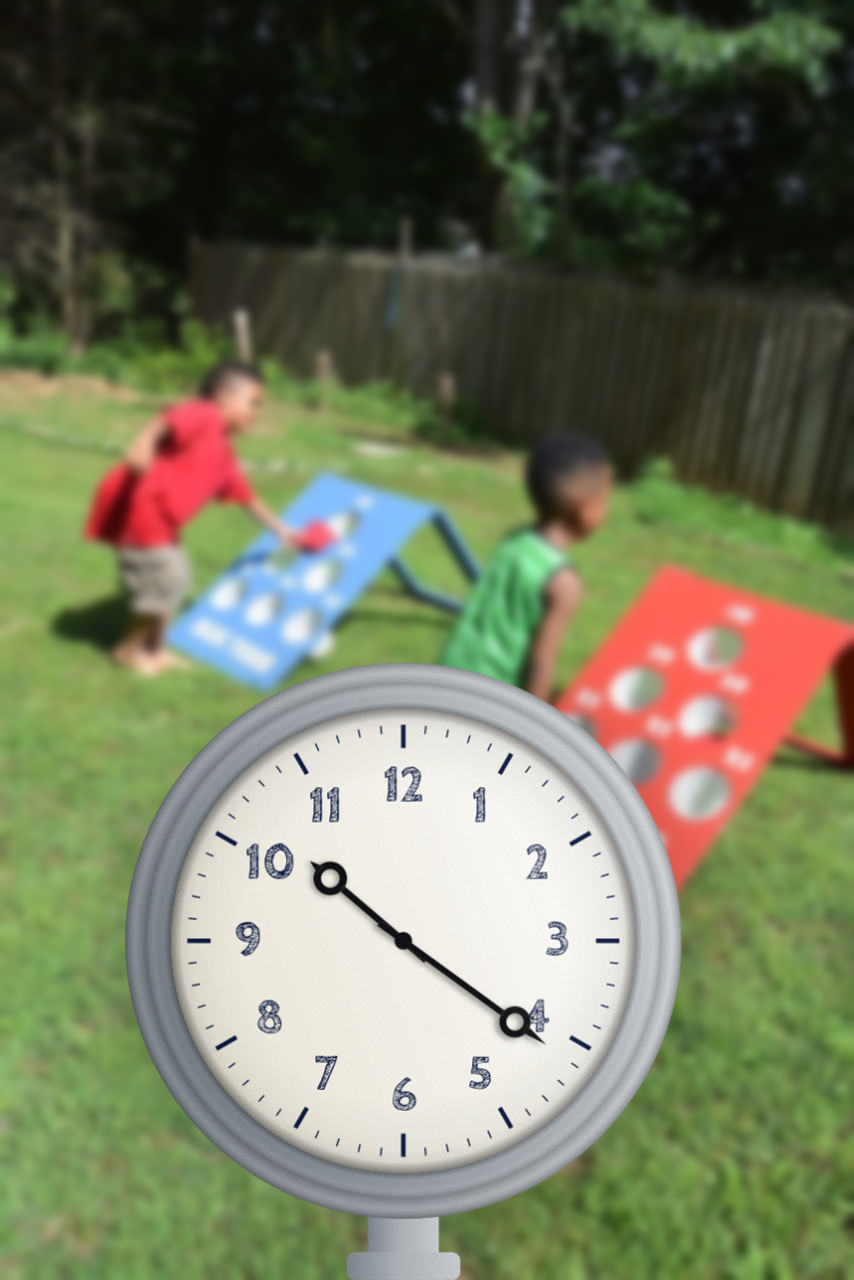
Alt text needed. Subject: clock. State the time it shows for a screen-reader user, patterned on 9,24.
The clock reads 10,21
